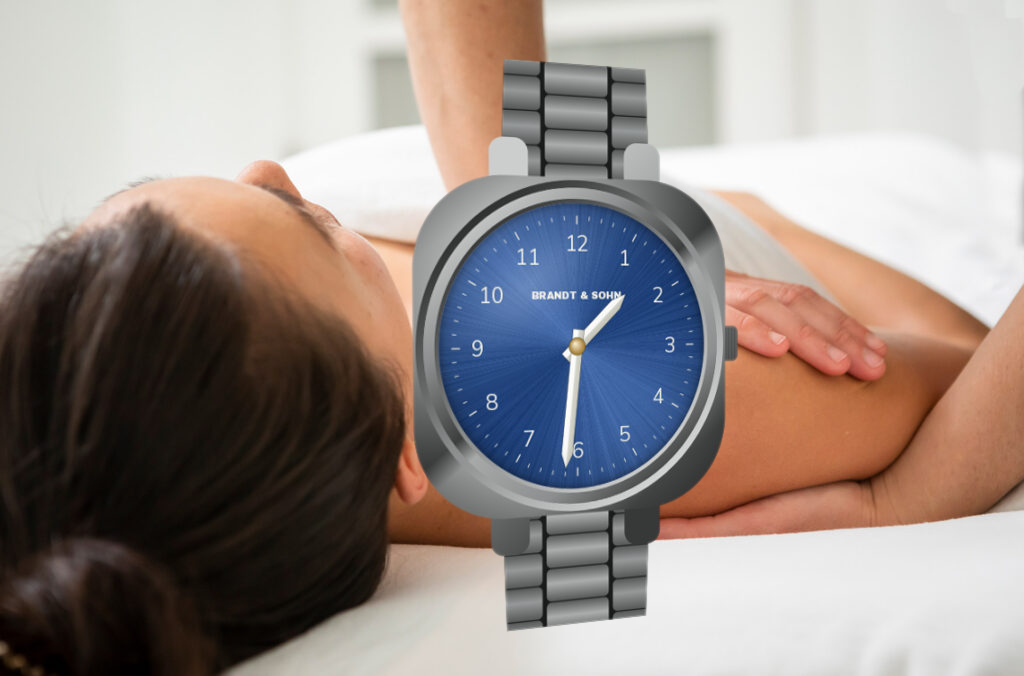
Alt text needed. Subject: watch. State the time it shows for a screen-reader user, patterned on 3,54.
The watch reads 1,31
